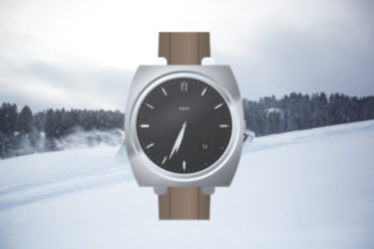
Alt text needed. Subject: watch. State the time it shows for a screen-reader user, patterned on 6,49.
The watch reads 6,34
